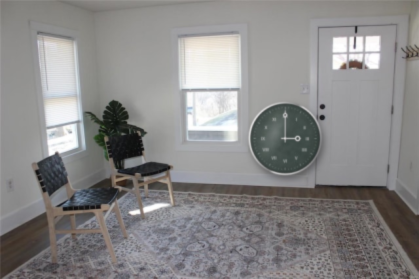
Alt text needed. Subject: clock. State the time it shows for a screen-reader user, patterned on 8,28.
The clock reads 3,00
